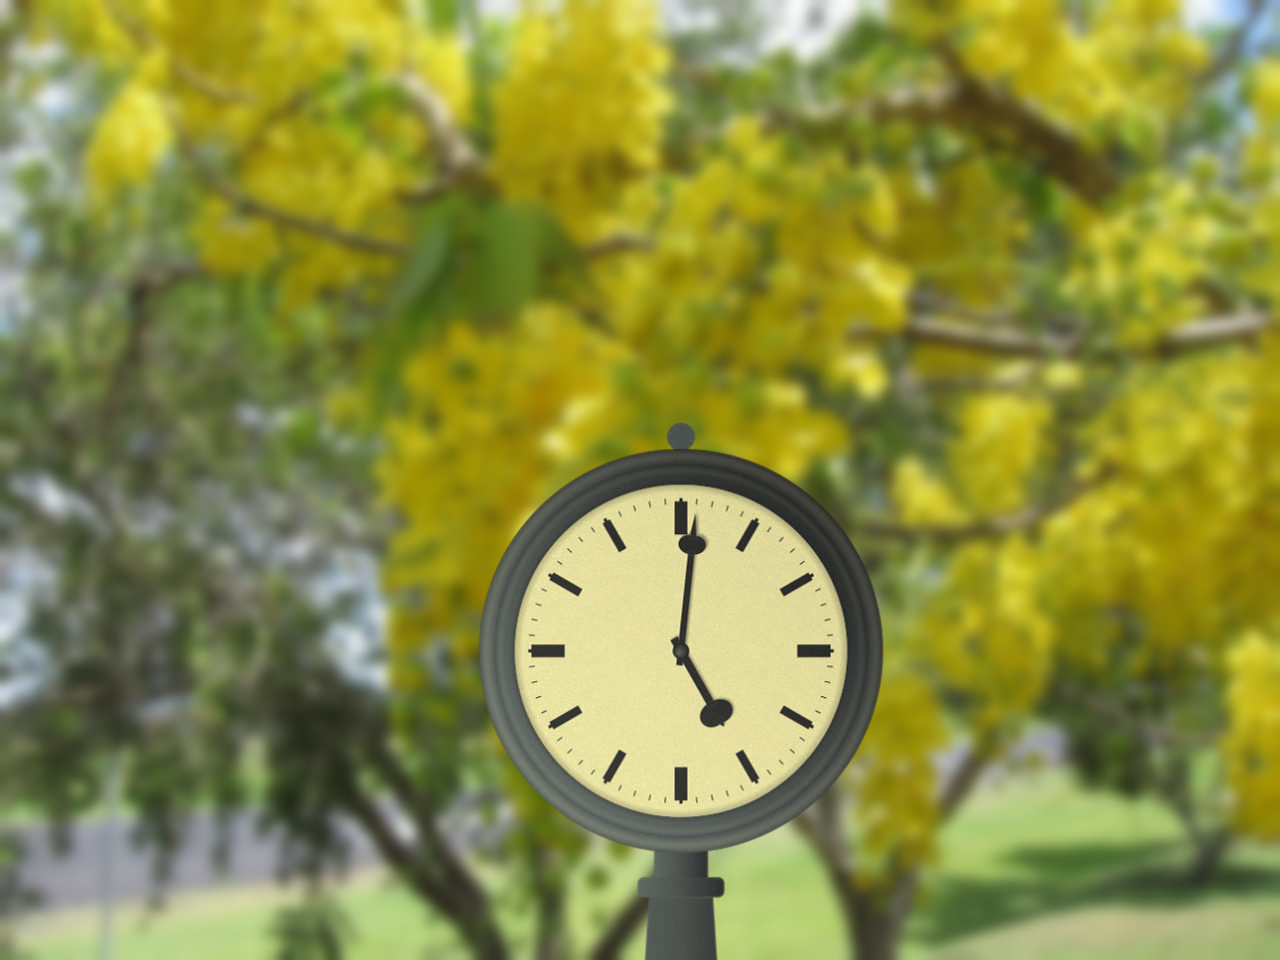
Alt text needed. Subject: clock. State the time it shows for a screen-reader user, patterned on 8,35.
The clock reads 5,01
